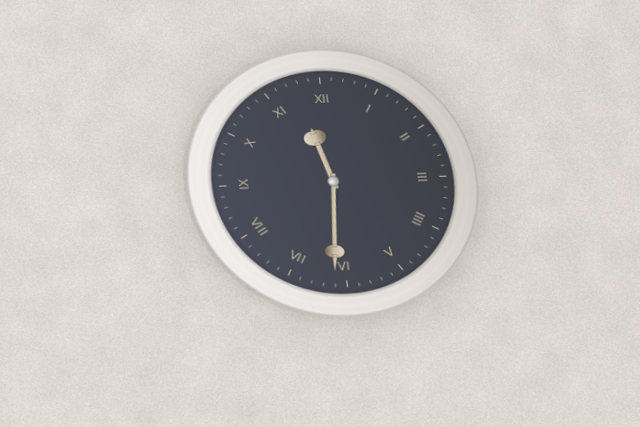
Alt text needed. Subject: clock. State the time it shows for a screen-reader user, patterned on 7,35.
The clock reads 11,31
